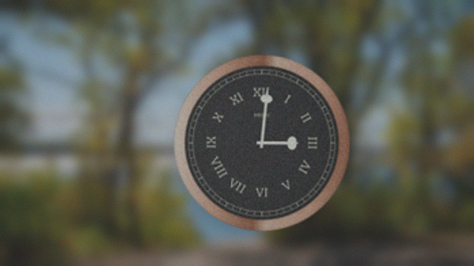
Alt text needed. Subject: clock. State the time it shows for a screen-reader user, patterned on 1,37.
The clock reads 3,01
